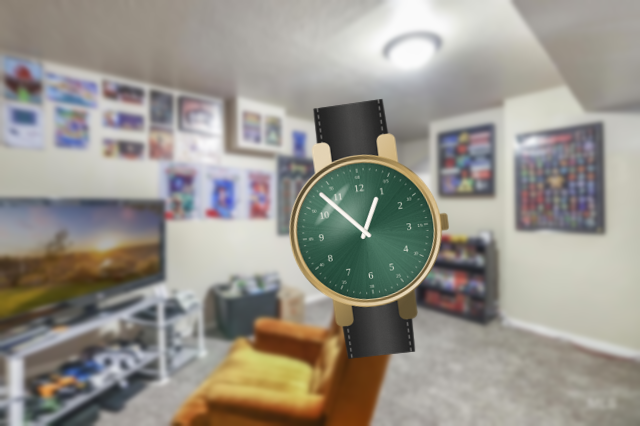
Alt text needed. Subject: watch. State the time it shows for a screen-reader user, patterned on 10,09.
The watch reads 12,53
